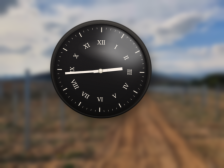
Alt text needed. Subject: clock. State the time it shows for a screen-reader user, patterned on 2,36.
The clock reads 2,44
